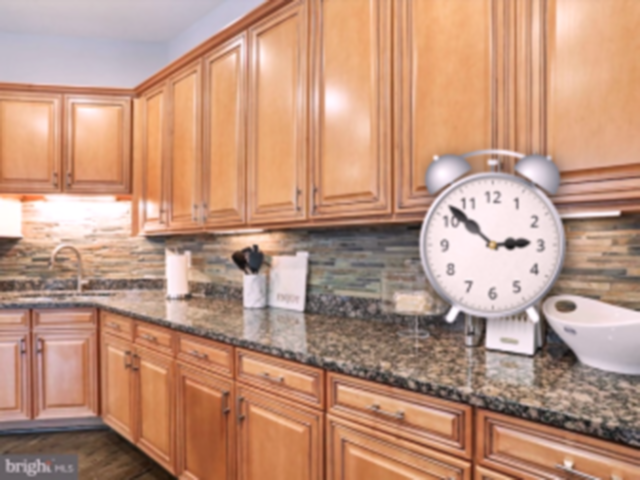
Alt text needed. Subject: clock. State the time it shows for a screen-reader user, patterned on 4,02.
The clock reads 2,52
